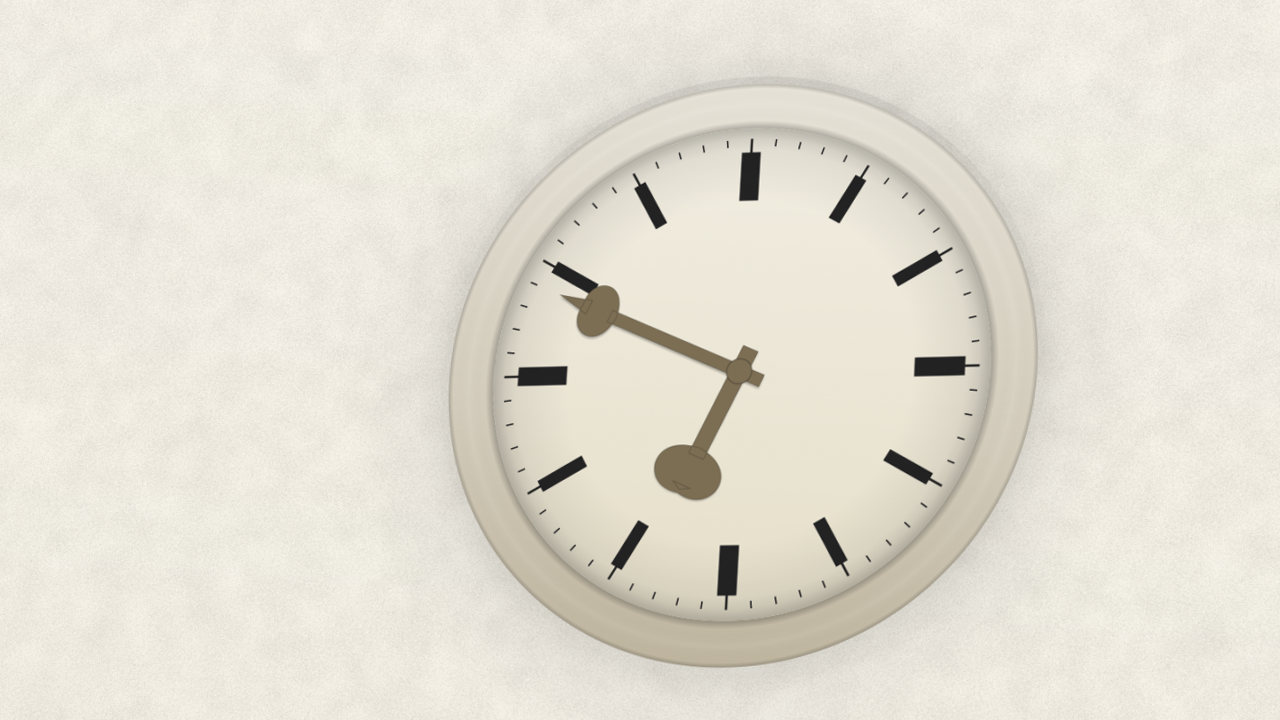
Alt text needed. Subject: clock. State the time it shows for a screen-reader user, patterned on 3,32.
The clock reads 6,49
